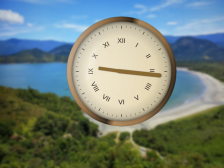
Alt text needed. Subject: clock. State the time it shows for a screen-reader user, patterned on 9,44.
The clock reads 9,16
